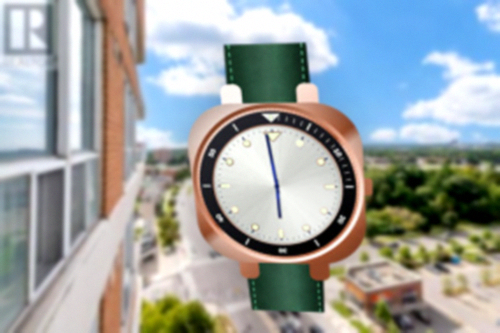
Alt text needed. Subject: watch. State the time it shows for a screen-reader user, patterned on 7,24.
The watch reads 5,59
